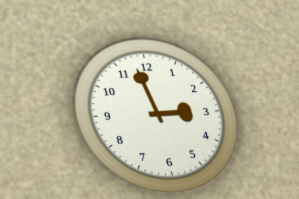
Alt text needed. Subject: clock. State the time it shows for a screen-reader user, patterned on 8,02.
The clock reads 2,58
